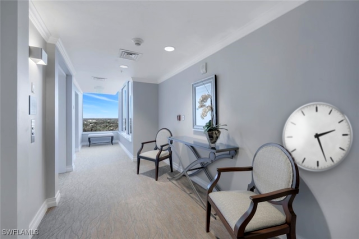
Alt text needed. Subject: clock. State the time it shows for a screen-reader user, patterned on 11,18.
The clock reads 2,27
